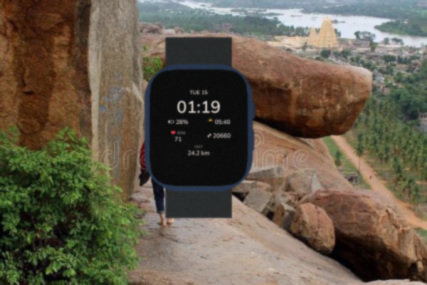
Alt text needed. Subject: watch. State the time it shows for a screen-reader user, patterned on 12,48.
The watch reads 1,19
